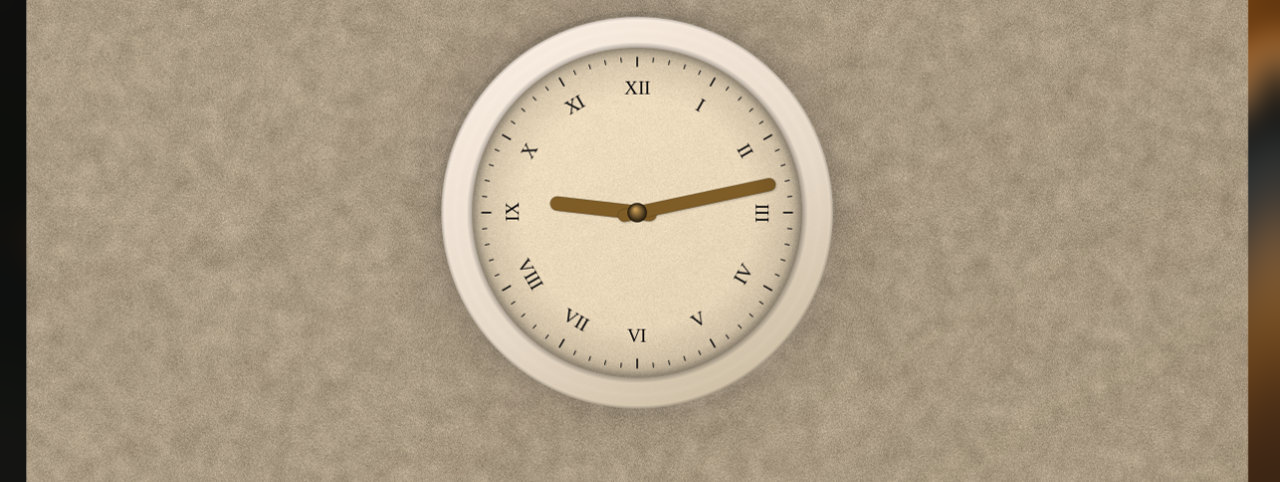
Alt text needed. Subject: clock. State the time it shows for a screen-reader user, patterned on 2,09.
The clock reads 9,13
